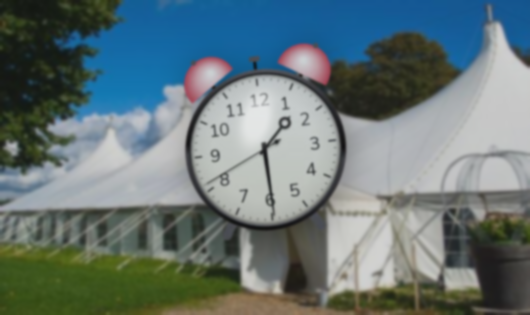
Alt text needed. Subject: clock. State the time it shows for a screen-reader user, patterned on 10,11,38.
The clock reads 1,29,41
